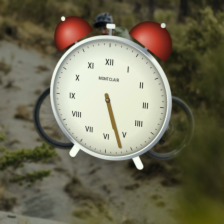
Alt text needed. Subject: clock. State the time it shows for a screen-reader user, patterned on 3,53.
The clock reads 5,27
